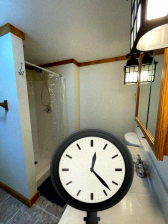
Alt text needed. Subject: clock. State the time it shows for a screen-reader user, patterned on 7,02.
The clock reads 12,23
